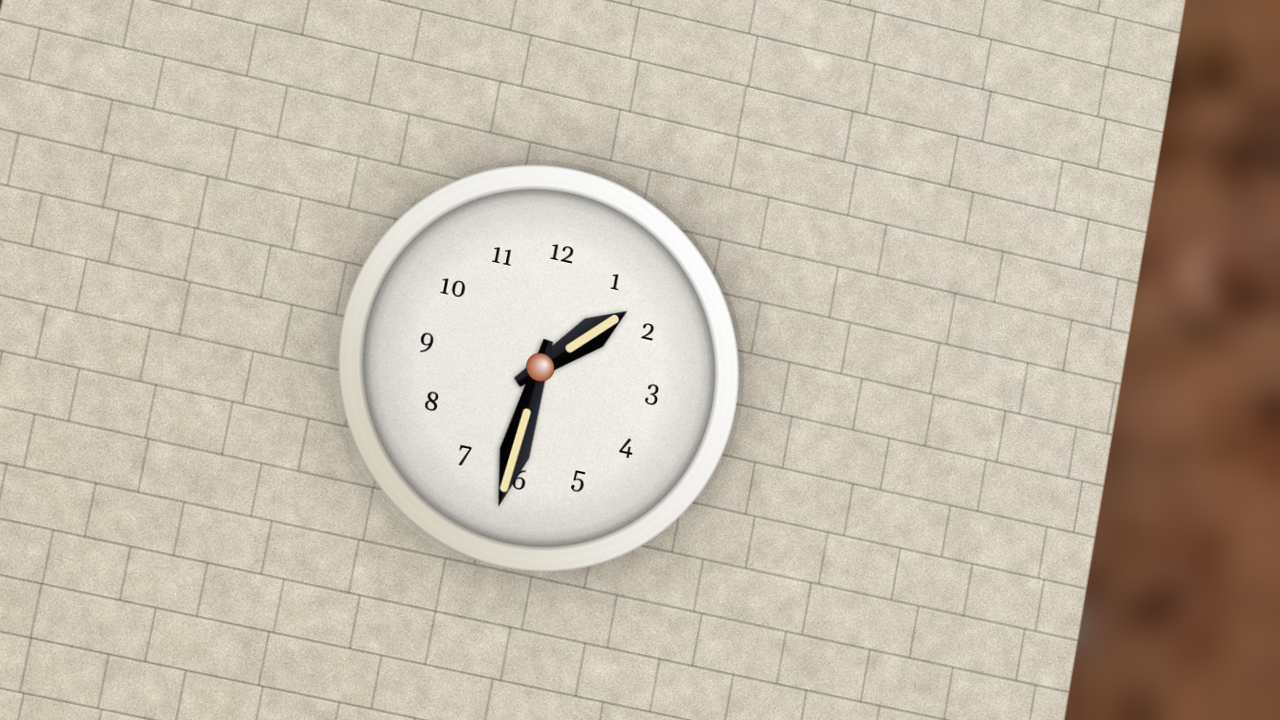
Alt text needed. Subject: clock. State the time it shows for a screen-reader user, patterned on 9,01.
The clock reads 1,31
